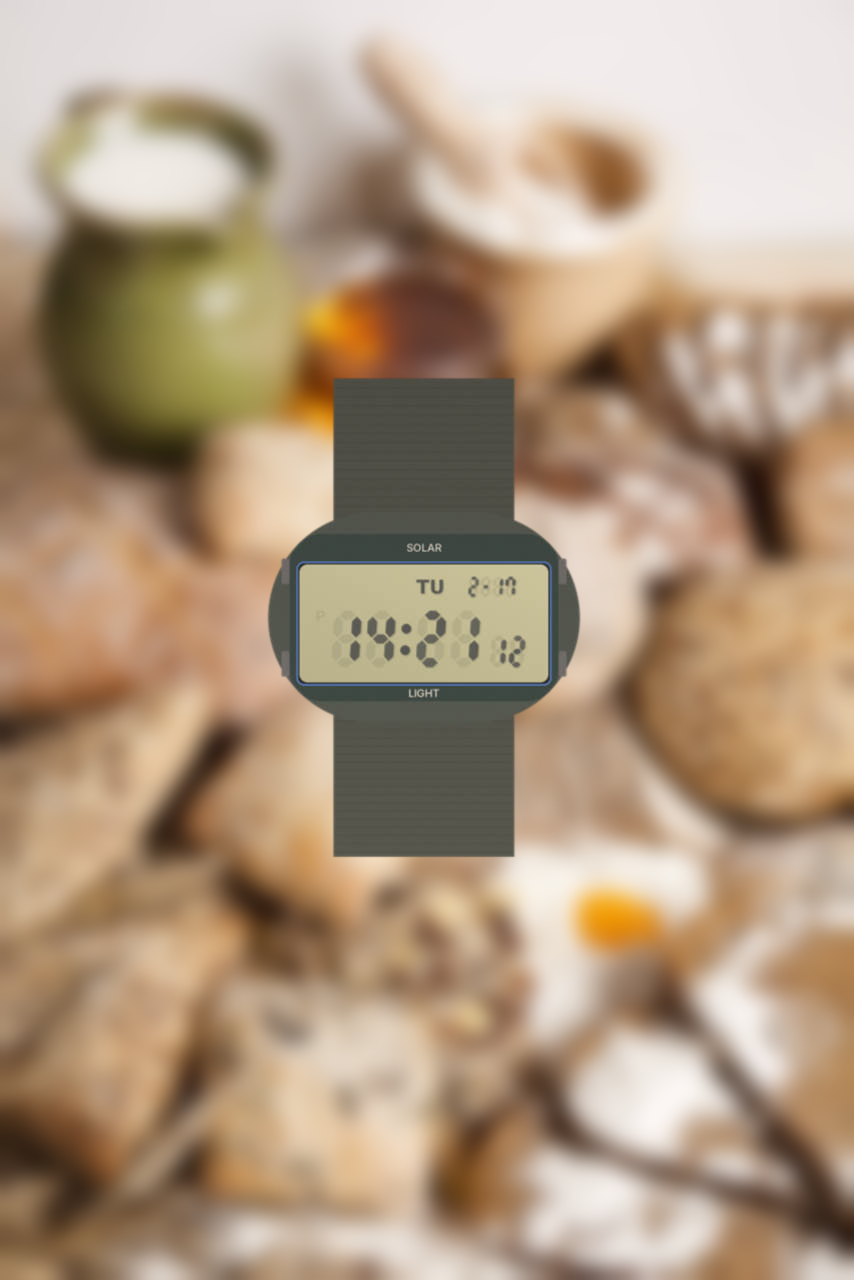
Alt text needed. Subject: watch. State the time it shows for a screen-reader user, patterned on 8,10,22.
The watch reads 14,21,12
